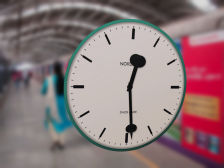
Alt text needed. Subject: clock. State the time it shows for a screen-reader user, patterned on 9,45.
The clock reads 12,29
